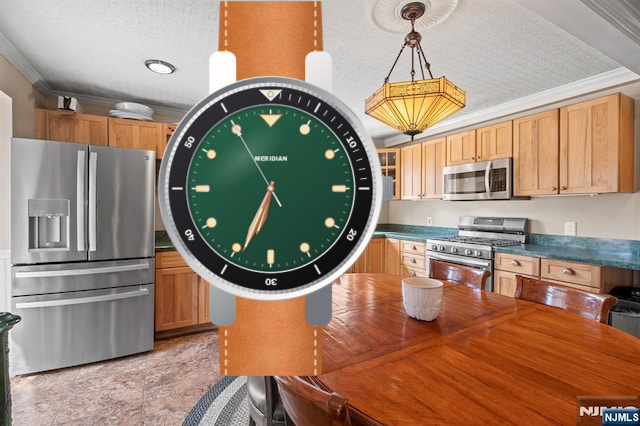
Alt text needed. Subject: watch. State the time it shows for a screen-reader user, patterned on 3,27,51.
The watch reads 6,33,55
